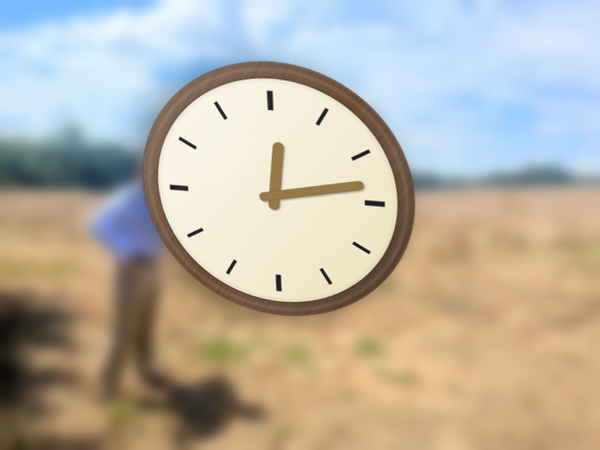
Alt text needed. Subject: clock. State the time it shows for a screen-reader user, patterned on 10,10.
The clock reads 12,13
